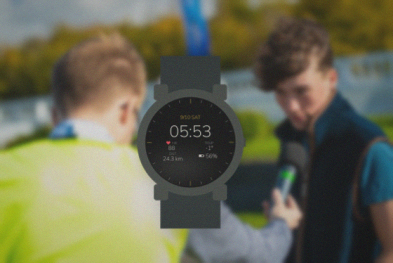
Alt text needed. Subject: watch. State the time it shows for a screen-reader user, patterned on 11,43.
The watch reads 5,53
